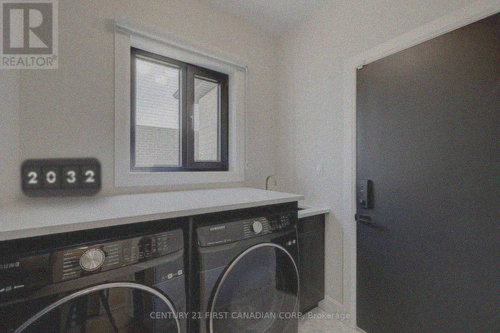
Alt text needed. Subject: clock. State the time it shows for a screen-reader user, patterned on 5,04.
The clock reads 20,32
